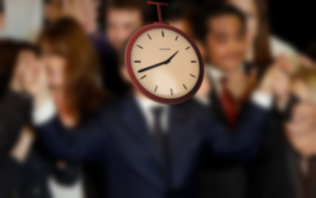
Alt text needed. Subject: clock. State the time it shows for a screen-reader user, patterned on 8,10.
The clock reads 1,42
